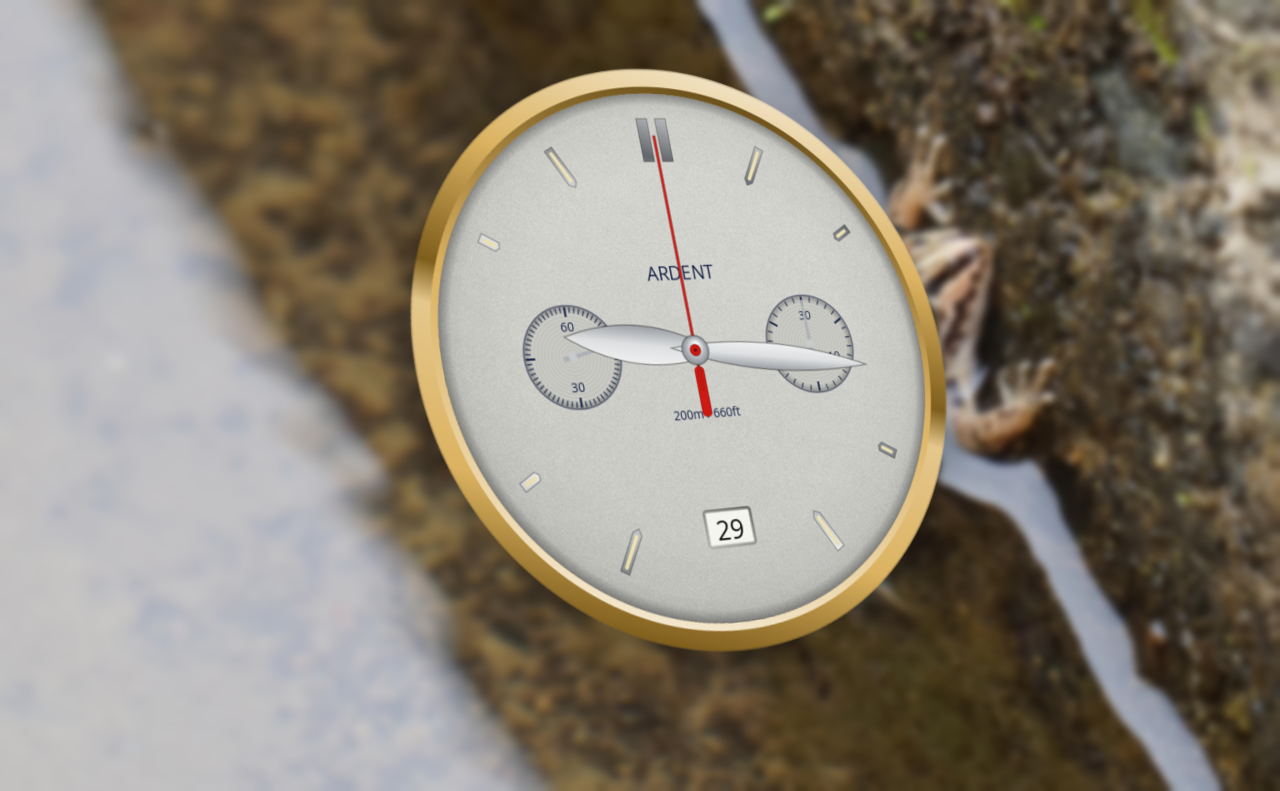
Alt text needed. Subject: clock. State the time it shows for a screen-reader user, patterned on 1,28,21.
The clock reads 9,16,13
